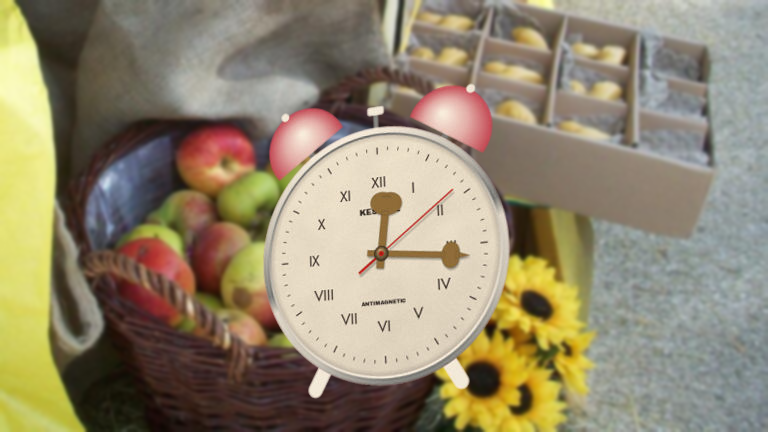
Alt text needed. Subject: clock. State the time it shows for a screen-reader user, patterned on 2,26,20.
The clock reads 12,16,09
